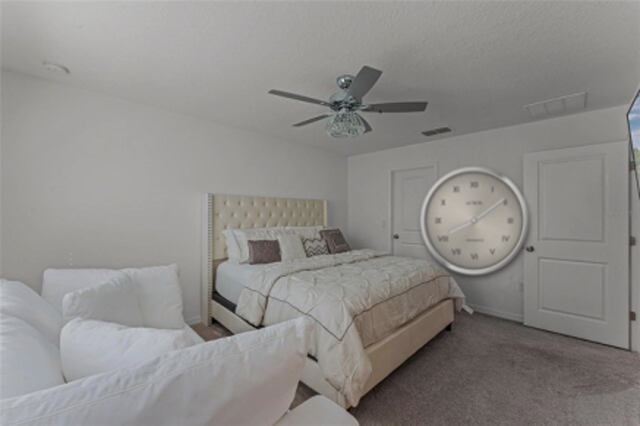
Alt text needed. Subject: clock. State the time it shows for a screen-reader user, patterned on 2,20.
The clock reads 8,09
